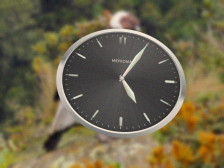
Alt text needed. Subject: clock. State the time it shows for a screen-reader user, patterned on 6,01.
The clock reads 5,05
